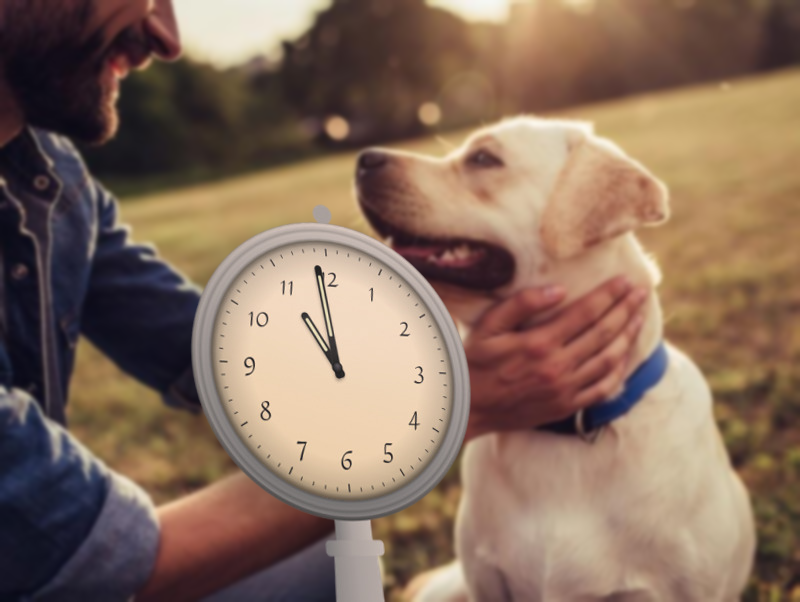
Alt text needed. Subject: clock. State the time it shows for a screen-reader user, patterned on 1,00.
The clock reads 10,59
